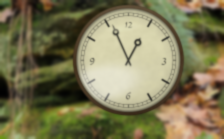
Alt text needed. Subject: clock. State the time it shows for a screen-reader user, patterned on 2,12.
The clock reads 12,56
